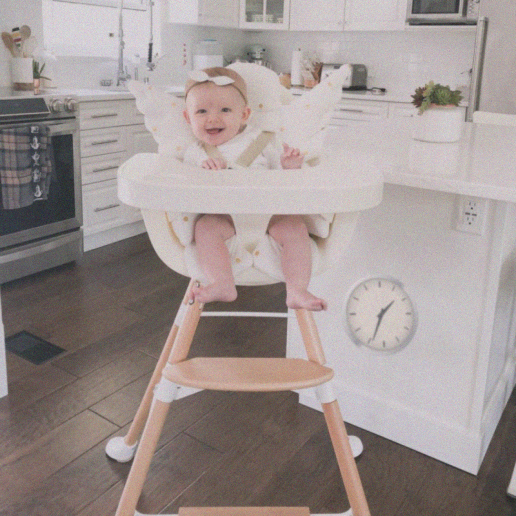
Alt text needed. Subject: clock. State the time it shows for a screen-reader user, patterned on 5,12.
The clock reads 1,34
